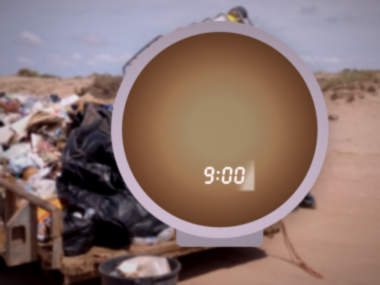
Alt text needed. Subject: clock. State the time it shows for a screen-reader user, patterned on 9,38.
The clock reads 9,00
